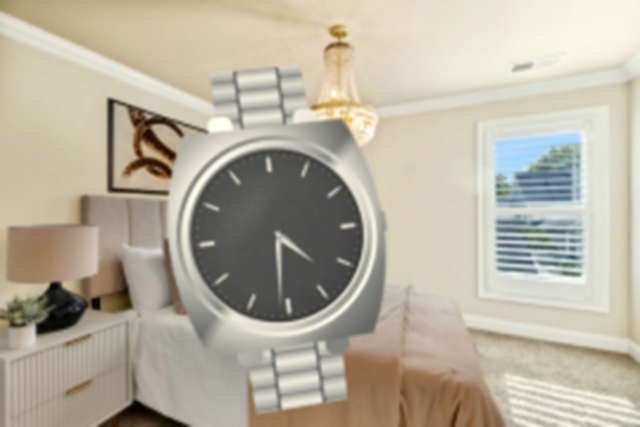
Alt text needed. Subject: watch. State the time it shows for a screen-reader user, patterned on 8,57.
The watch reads 4,31
